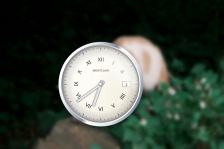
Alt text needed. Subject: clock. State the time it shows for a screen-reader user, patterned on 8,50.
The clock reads 6,39
